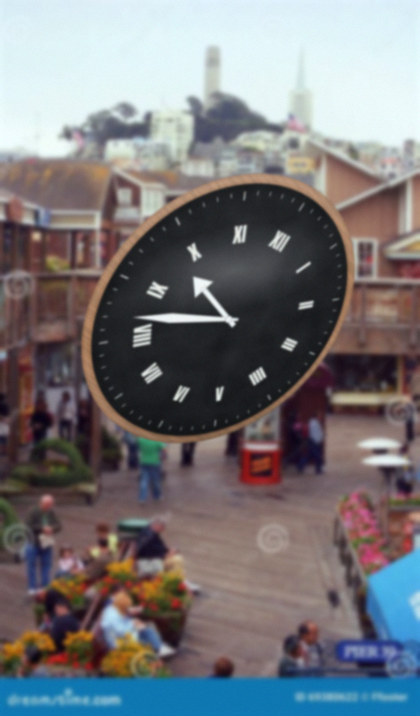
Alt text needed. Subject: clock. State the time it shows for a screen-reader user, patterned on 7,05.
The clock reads 9,42
